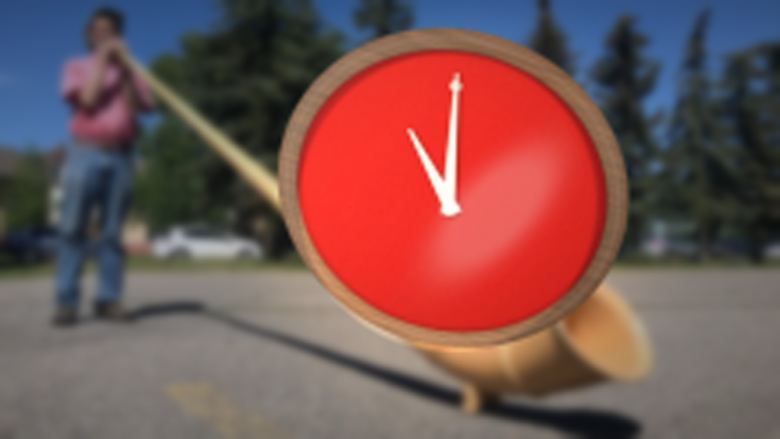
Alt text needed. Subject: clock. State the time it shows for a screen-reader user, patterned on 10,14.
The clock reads 11,00
